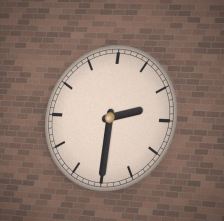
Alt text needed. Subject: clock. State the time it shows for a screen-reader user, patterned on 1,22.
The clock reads 2,30
